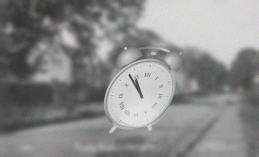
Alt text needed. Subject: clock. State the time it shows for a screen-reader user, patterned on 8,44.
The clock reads 10,53
